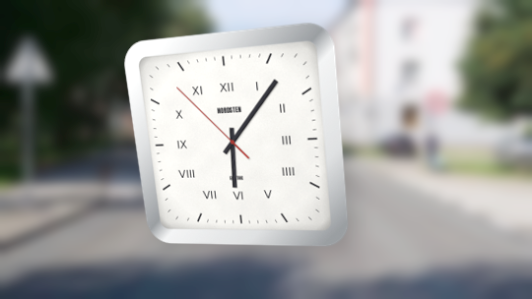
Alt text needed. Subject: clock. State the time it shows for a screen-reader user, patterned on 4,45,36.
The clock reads 6,06,53
